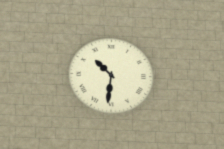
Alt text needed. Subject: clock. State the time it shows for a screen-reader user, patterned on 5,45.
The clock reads 10,31
